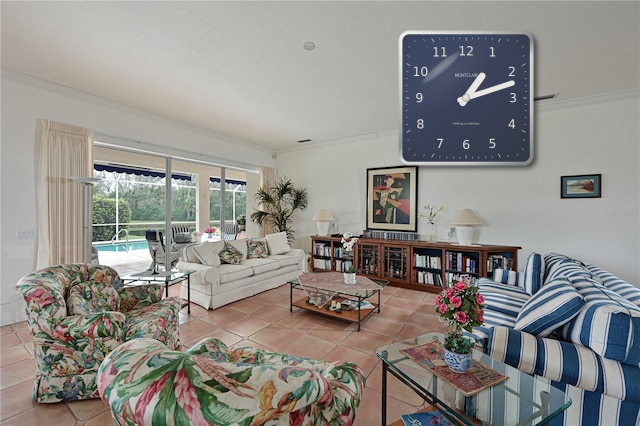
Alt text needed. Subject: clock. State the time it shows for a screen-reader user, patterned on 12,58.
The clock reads 1,12
